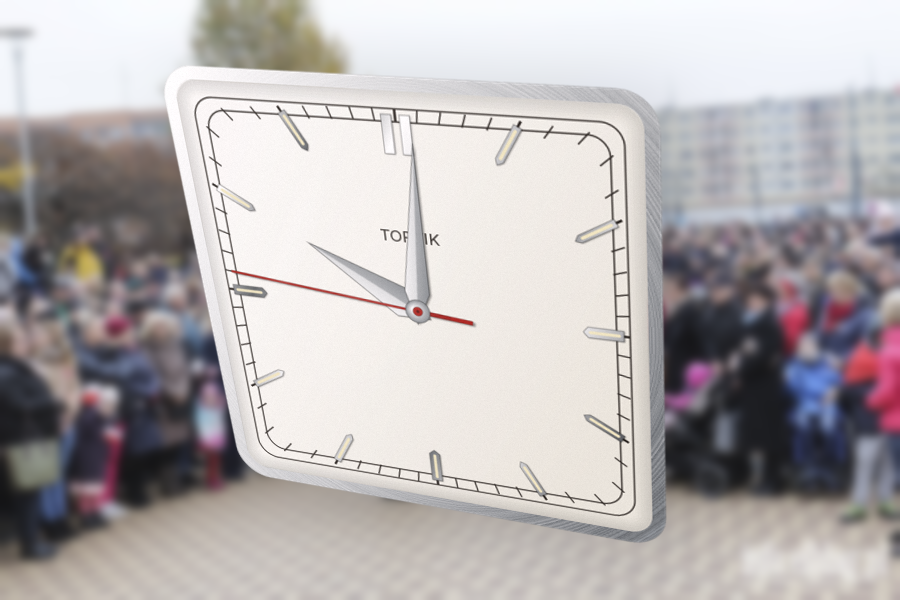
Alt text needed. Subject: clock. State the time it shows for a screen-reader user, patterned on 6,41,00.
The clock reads 10,00,46
